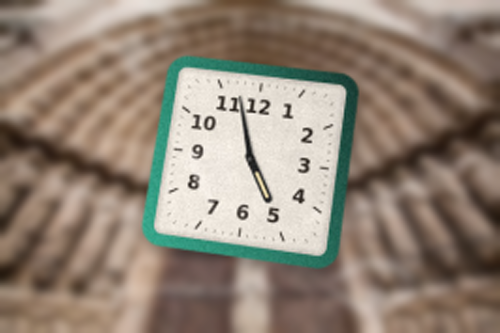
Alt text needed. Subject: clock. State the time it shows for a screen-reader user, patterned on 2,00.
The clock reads 4,57
